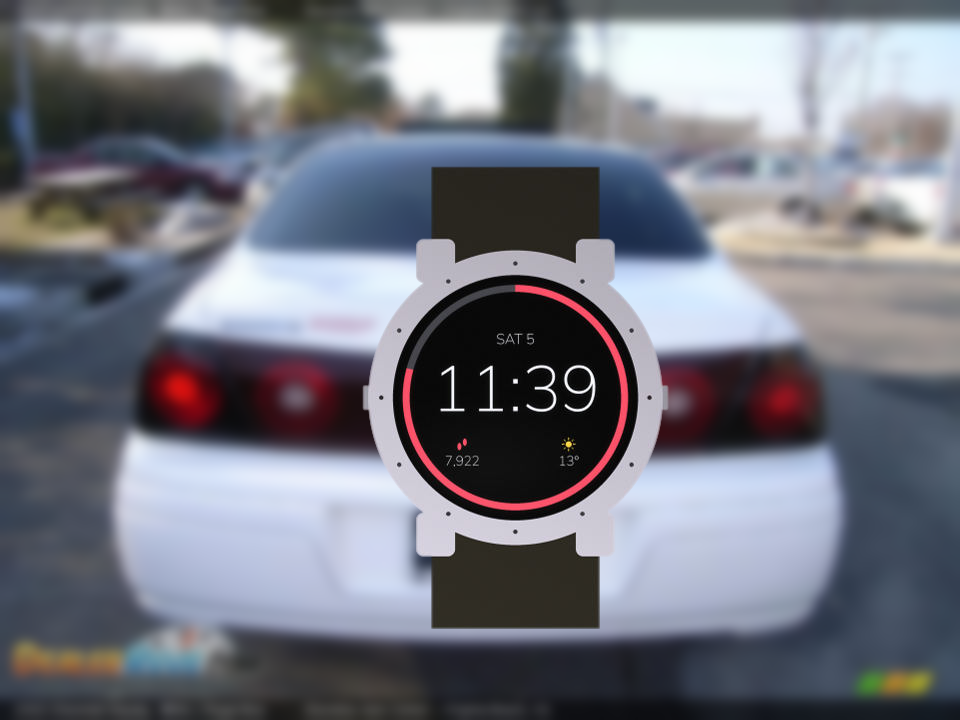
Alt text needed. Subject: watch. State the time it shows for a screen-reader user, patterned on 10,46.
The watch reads 11,39
